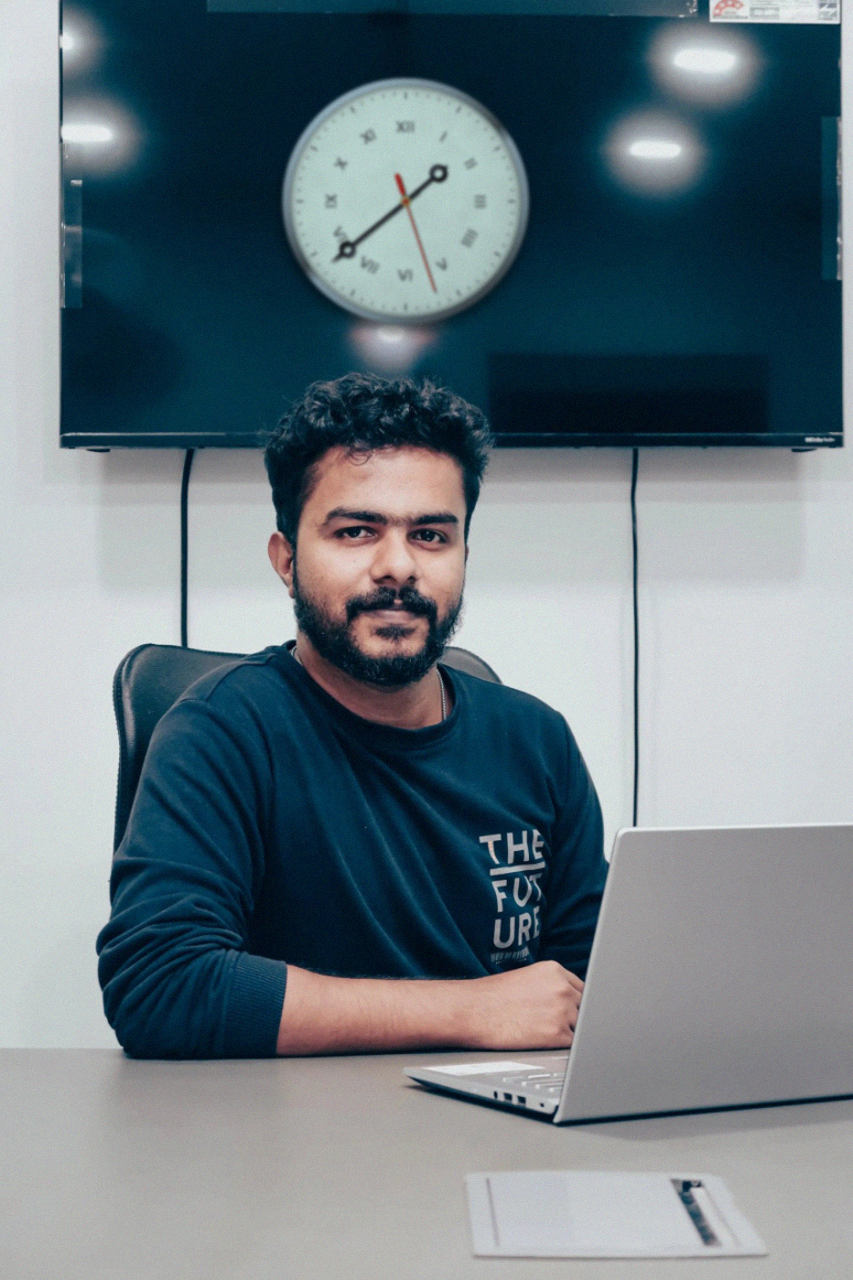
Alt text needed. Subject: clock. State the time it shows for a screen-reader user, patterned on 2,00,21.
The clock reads 1,38,27
